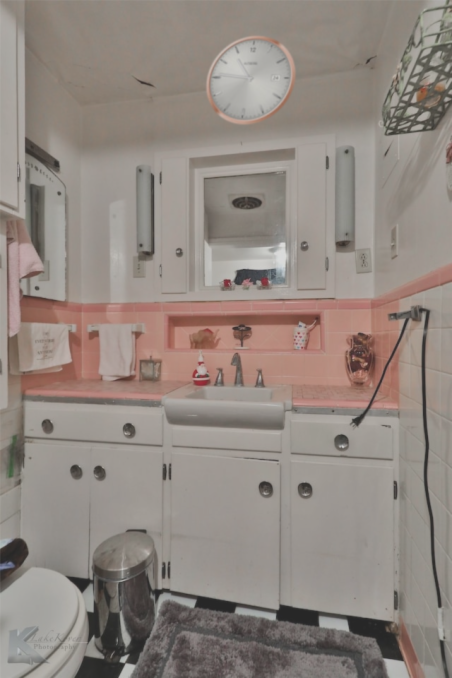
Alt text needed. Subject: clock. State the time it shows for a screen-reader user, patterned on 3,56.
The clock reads 10,46
